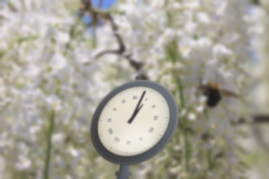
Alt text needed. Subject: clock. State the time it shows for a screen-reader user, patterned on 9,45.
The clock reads 1,03
